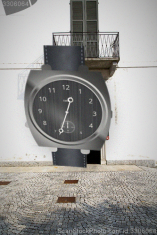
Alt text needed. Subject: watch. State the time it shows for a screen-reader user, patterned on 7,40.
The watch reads 12,33
